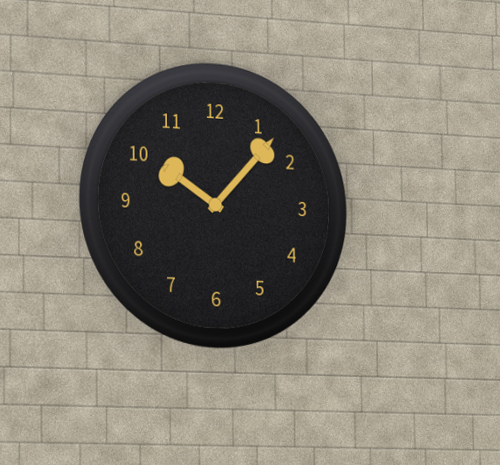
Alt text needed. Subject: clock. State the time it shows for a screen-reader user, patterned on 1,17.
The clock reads 10,07
